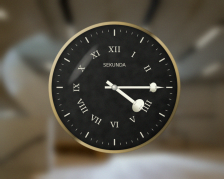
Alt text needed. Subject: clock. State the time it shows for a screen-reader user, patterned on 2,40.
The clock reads 4,15
